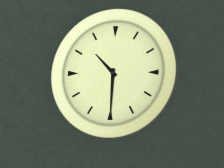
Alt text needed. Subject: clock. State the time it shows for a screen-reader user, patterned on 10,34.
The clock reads 10,30
